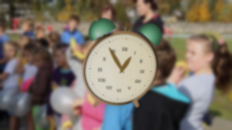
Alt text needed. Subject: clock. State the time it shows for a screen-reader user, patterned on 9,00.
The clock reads 12,54
